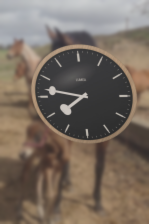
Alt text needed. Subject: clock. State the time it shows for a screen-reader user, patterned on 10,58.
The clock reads 7,47
